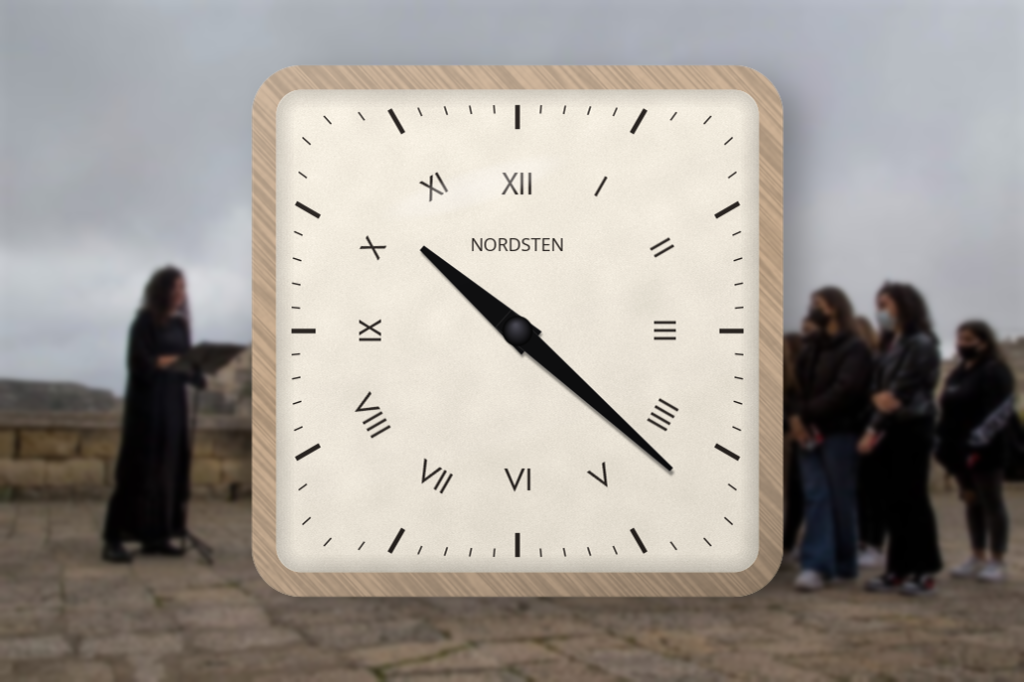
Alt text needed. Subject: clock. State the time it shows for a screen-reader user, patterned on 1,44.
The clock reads 10,22
